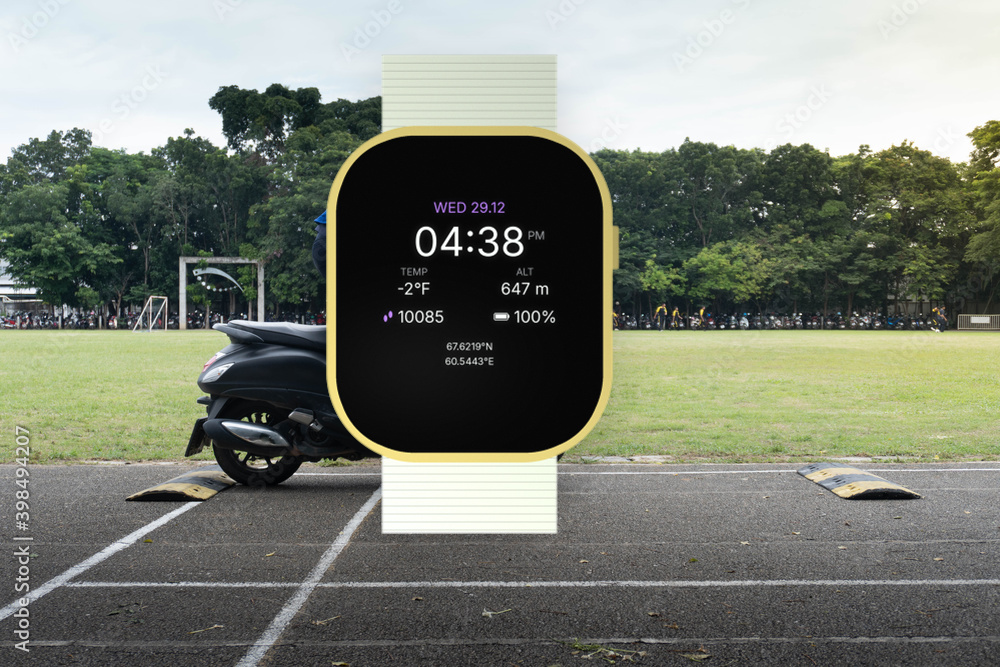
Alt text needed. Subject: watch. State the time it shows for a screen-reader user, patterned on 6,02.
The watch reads 4,38
